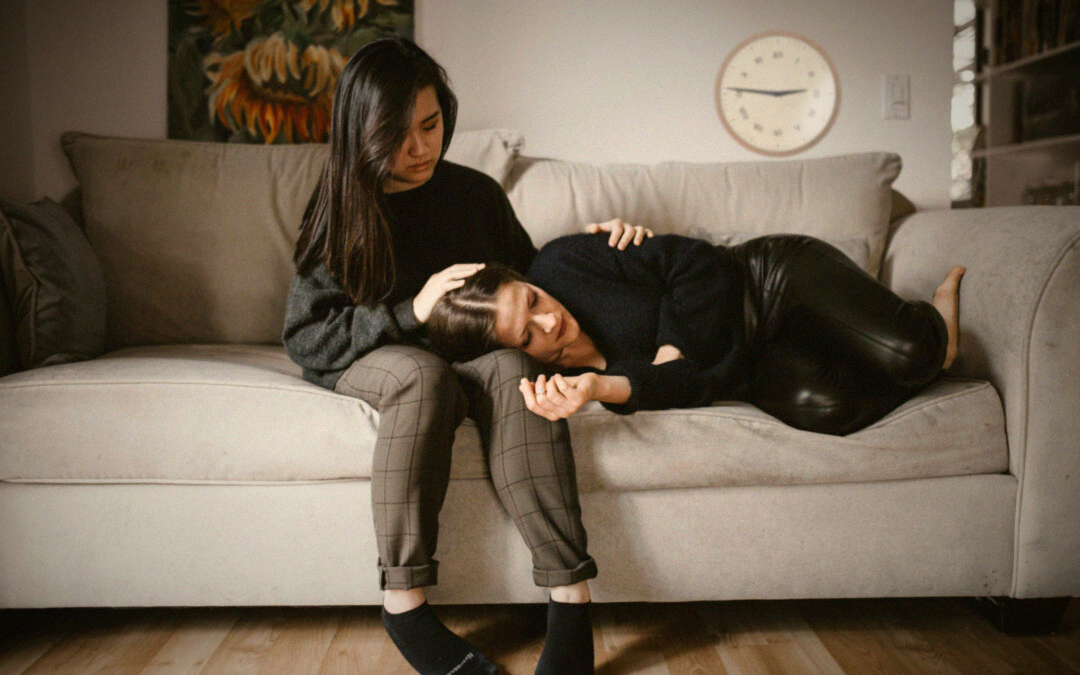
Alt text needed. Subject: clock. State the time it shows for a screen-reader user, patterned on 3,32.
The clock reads 2,46
